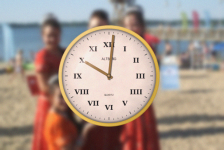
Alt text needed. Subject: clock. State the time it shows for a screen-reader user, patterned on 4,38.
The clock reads 10,01
